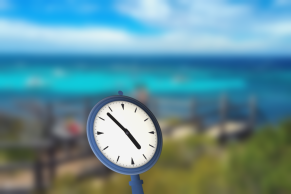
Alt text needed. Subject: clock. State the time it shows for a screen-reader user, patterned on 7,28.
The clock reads 4,53
